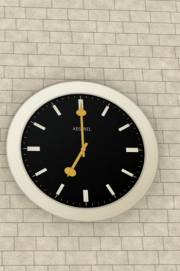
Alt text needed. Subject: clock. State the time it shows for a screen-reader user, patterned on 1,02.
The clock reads 7,00
